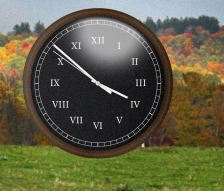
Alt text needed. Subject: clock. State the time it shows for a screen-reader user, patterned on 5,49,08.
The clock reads 3,51,51
